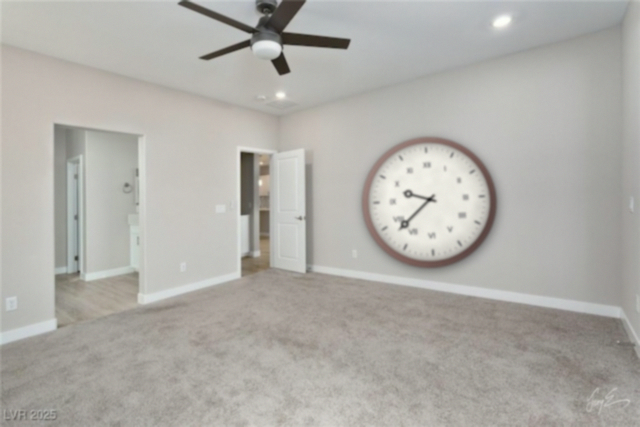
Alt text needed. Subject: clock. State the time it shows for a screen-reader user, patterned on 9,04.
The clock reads 9,38
